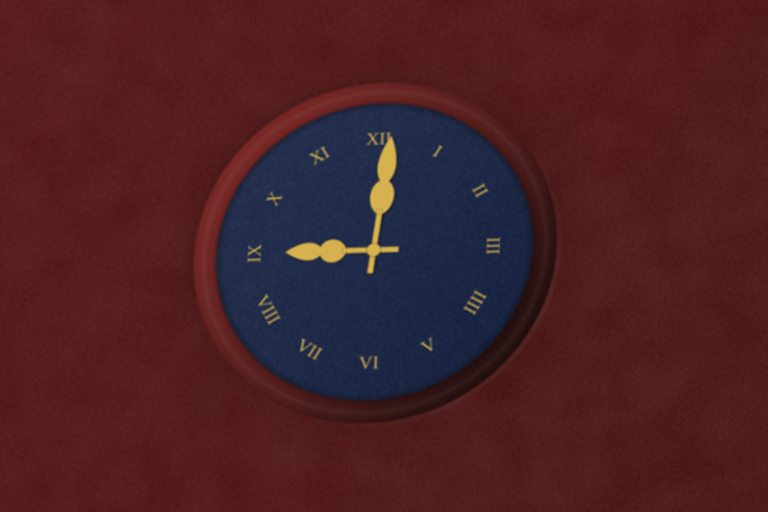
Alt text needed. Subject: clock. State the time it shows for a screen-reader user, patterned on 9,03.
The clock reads 9,01
